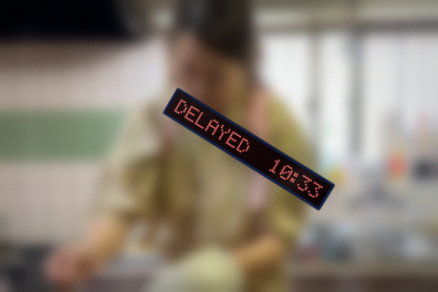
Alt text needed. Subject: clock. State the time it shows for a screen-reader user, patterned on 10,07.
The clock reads 10,33
